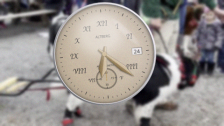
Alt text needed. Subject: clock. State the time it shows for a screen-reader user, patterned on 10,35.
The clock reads 6,22
